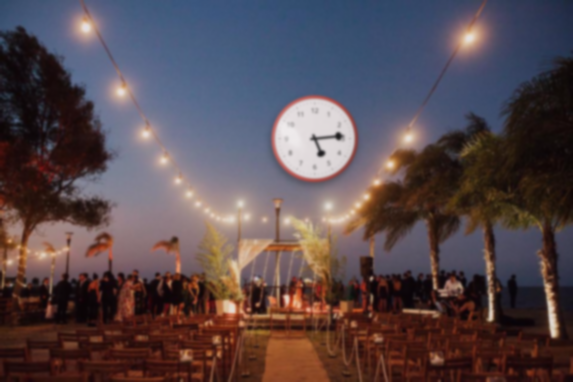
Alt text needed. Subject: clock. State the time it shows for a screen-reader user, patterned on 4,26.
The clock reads 5,14
